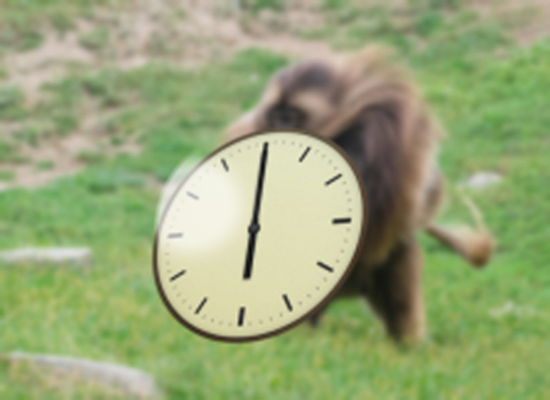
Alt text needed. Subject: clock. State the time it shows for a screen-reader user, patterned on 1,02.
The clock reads 6,00
